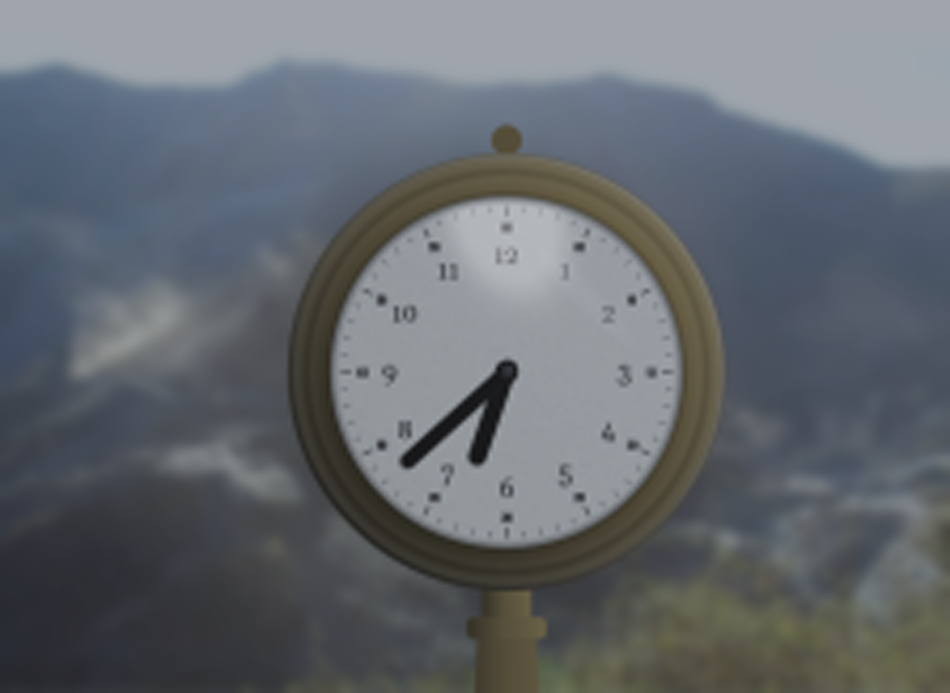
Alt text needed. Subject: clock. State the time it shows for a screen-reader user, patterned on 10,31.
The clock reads 6,38
